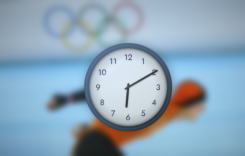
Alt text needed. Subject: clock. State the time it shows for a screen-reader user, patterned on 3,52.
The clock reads 6,10
